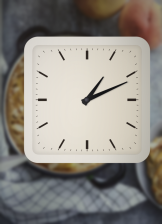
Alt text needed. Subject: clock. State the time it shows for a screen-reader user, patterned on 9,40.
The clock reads 1,11
